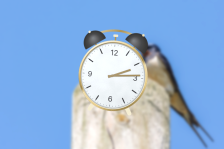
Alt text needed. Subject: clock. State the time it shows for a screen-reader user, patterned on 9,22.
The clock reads 2,14
